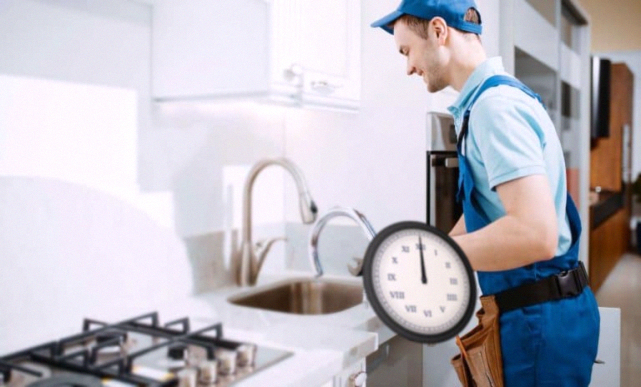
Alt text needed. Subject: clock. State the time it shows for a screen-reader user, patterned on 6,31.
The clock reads 12,00
